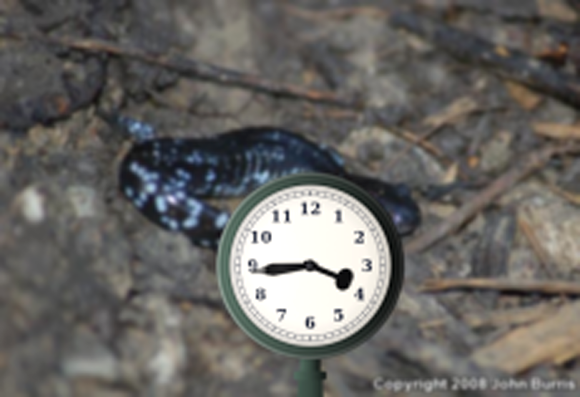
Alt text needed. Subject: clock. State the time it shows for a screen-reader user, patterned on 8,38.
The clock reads 3,44
